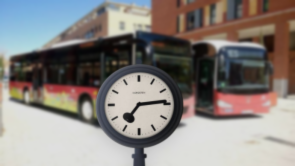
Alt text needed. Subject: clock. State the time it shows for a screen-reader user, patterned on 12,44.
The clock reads 7,14
